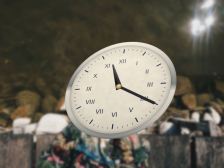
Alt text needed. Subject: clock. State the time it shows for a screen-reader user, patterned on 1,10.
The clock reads 11,20
